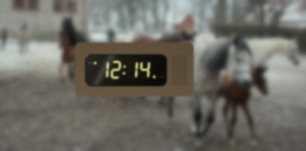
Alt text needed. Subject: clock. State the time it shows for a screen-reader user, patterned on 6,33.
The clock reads 12,14
